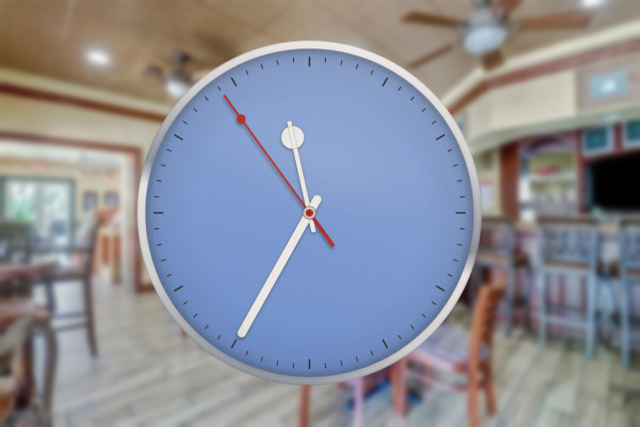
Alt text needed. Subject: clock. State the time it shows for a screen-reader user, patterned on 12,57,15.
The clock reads 11,34,54
